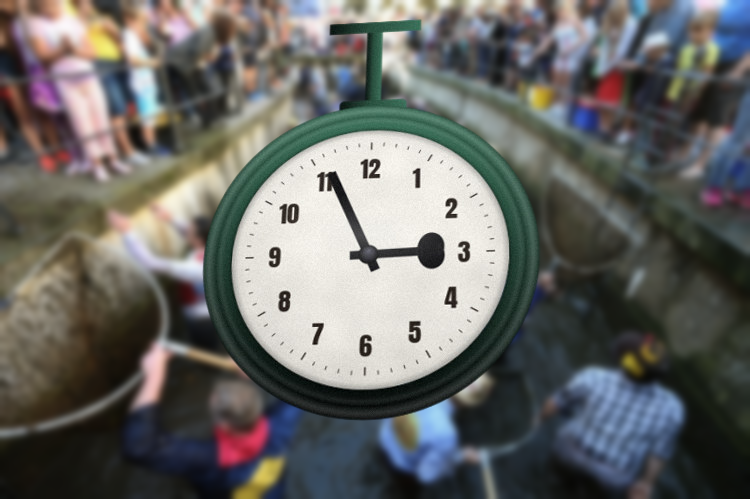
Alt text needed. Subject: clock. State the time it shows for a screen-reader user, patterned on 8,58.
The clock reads 2,56
